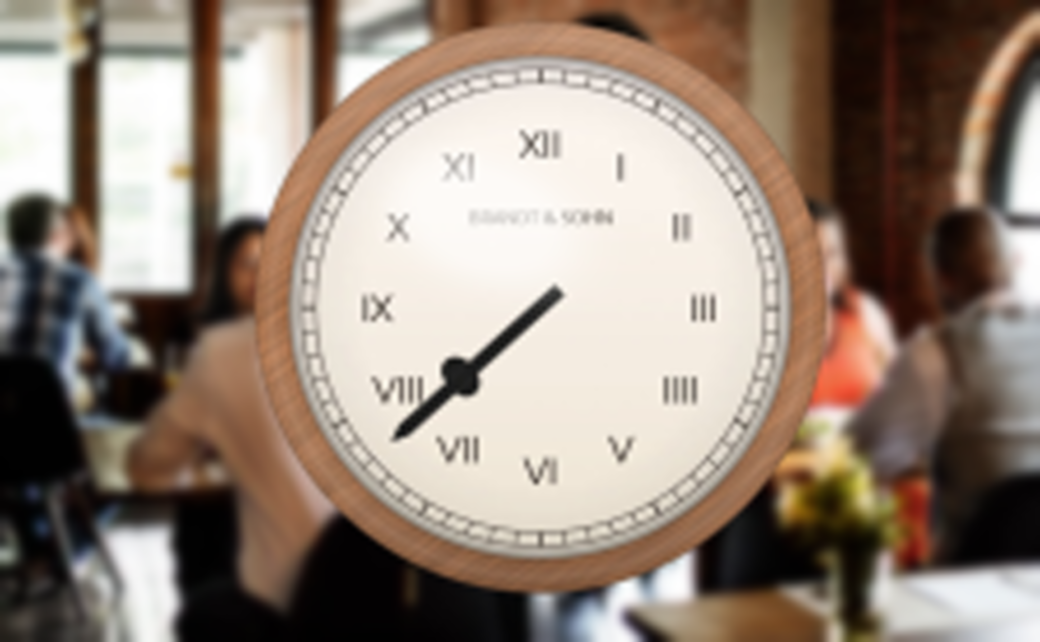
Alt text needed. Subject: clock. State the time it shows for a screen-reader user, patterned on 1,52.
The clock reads 7,38
